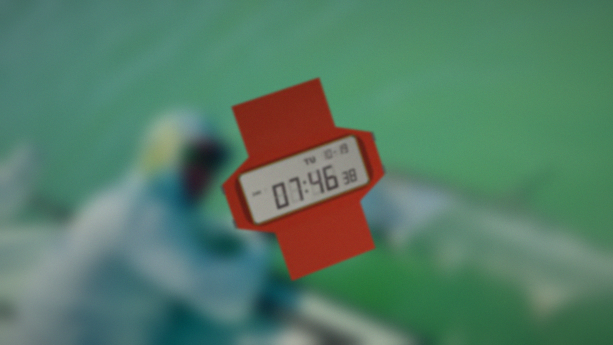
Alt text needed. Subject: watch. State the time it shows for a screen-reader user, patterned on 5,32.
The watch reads 7,46
